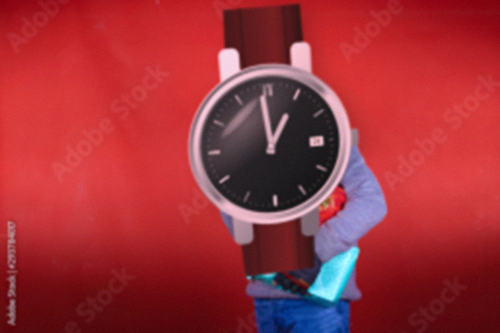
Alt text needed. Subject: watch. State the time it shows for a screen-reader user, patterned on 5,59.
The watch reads 12,59
